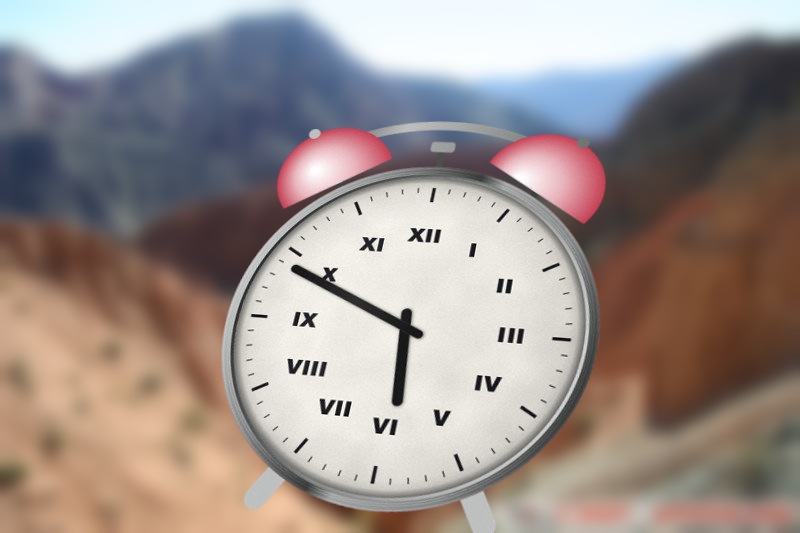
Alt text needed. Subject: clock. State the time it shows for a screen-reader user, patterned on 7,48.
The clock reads 5,49
